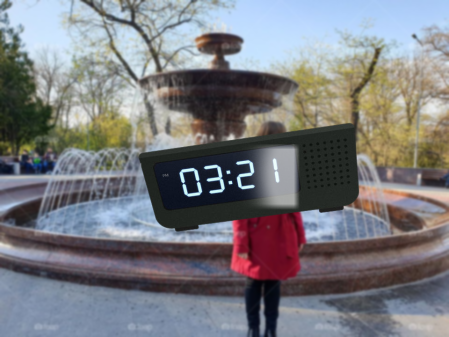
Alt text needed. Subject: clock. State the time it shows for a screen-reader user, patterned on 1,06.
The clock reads 3,21
